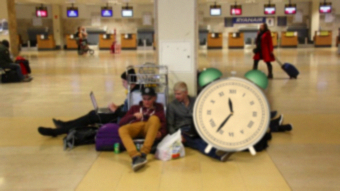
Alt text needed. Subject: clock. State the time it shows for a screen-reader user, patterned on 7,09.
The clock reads 11,36
